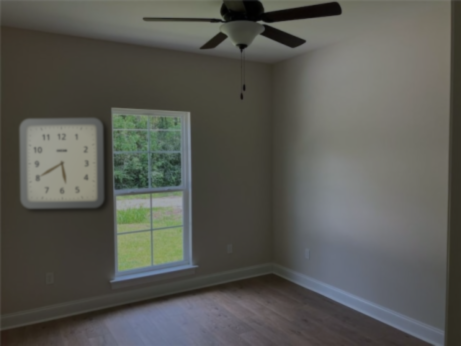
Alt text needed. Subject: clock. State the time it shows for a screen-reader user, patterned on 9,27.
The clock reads 5,40
